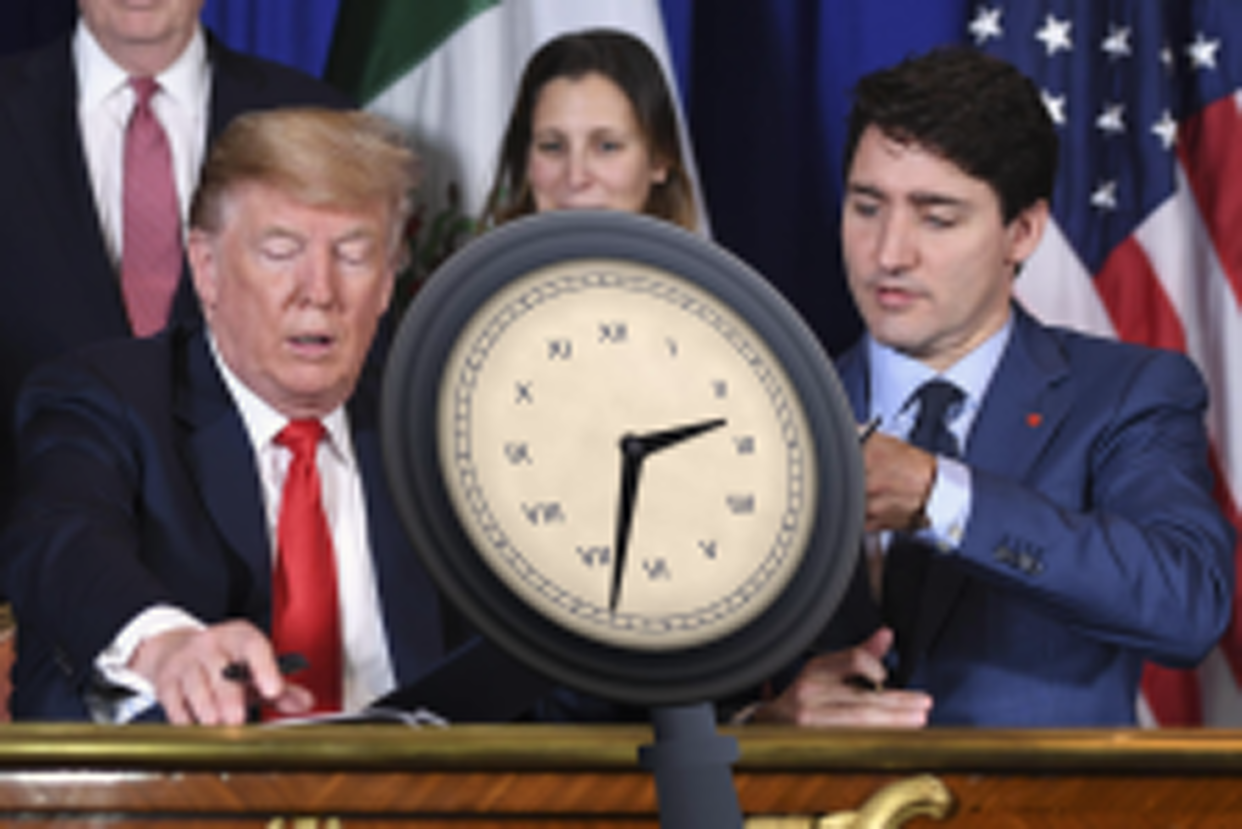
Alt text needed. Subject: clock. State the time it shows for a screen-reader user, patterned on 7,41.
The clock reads 2,33
